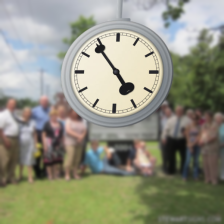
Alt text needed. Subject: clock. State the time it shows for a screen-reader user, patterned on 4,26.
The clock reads 4,54
